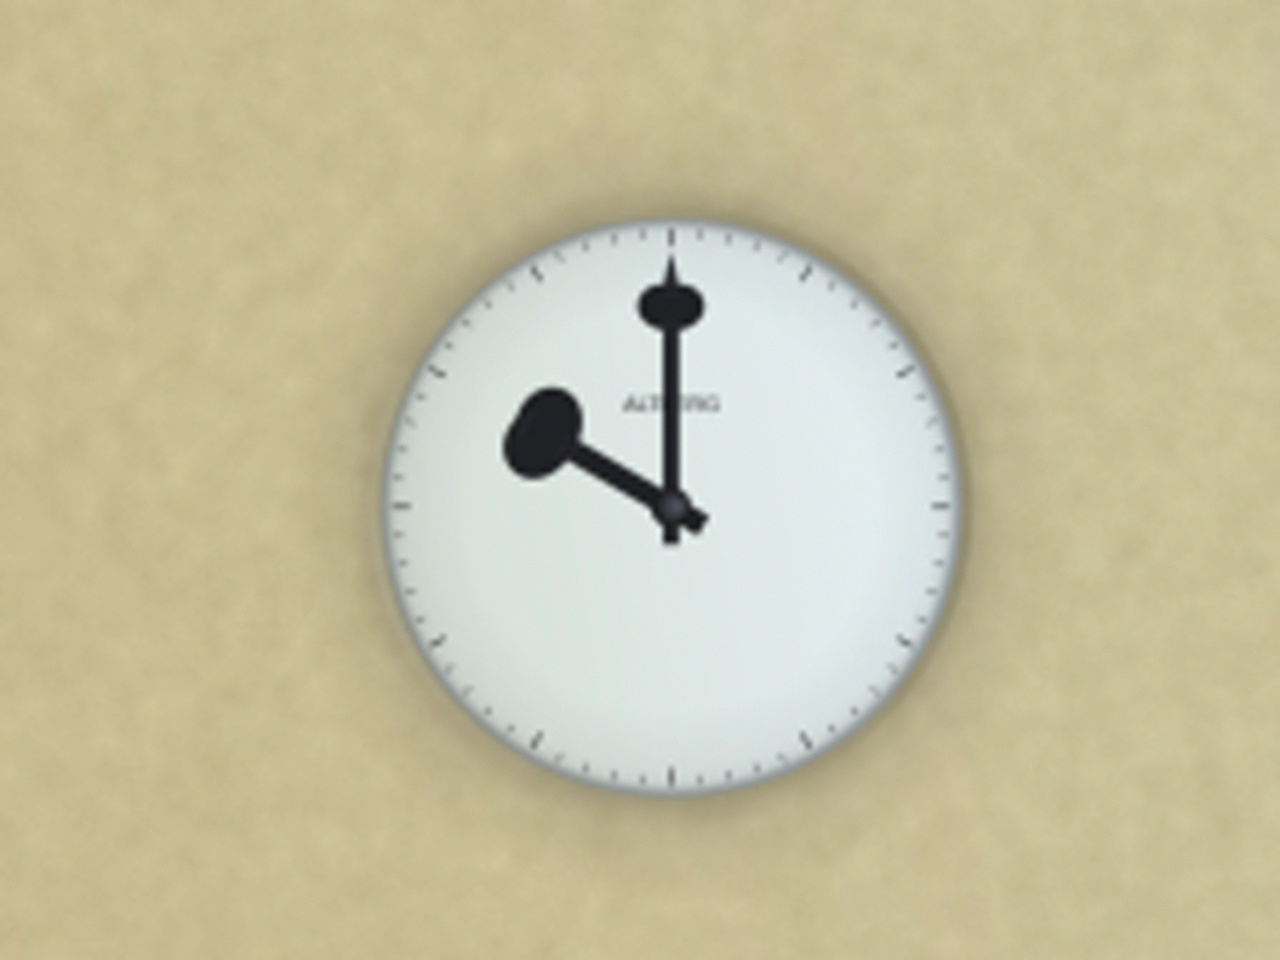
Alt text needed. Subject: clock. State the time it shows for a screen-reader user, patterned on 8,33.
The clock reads 10,00
